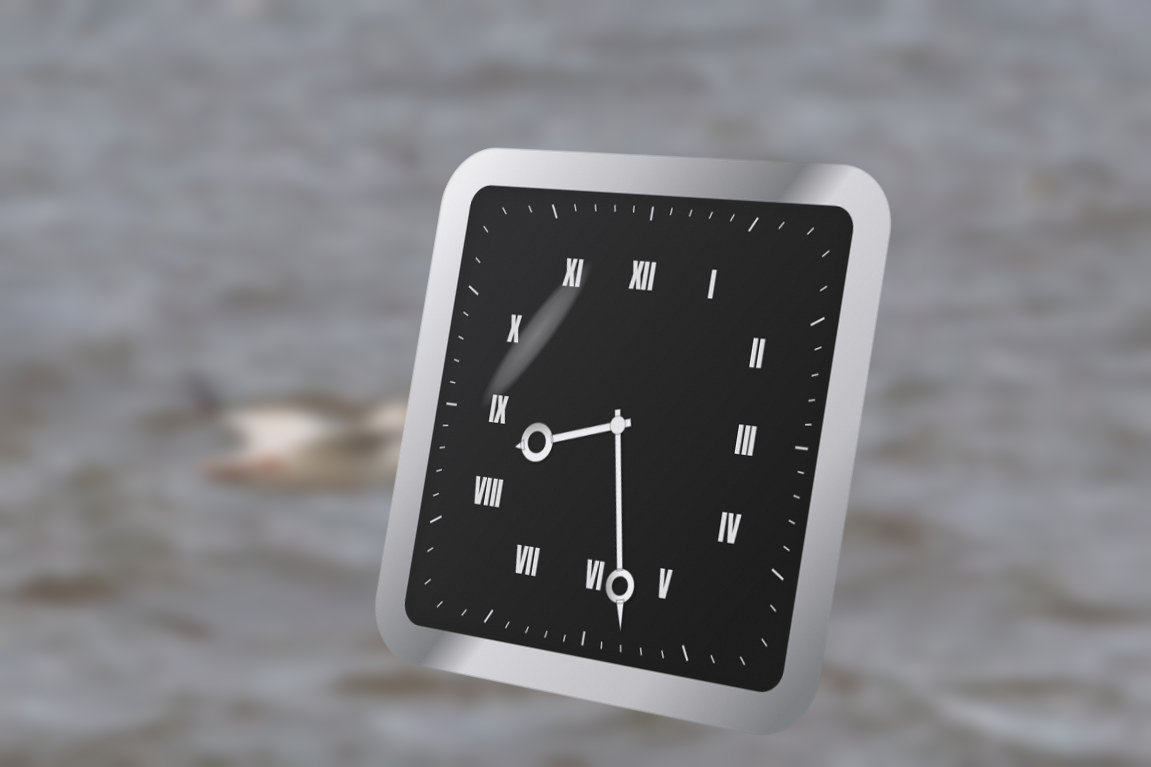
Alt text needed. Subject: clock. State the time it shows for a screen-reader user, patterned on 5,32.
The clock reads 8,28
